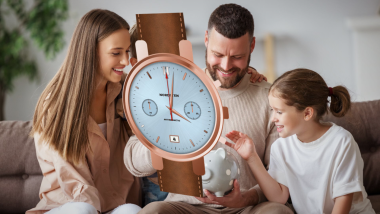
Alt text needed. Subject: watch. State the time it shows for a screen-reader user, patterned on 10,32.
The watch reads 4,02
